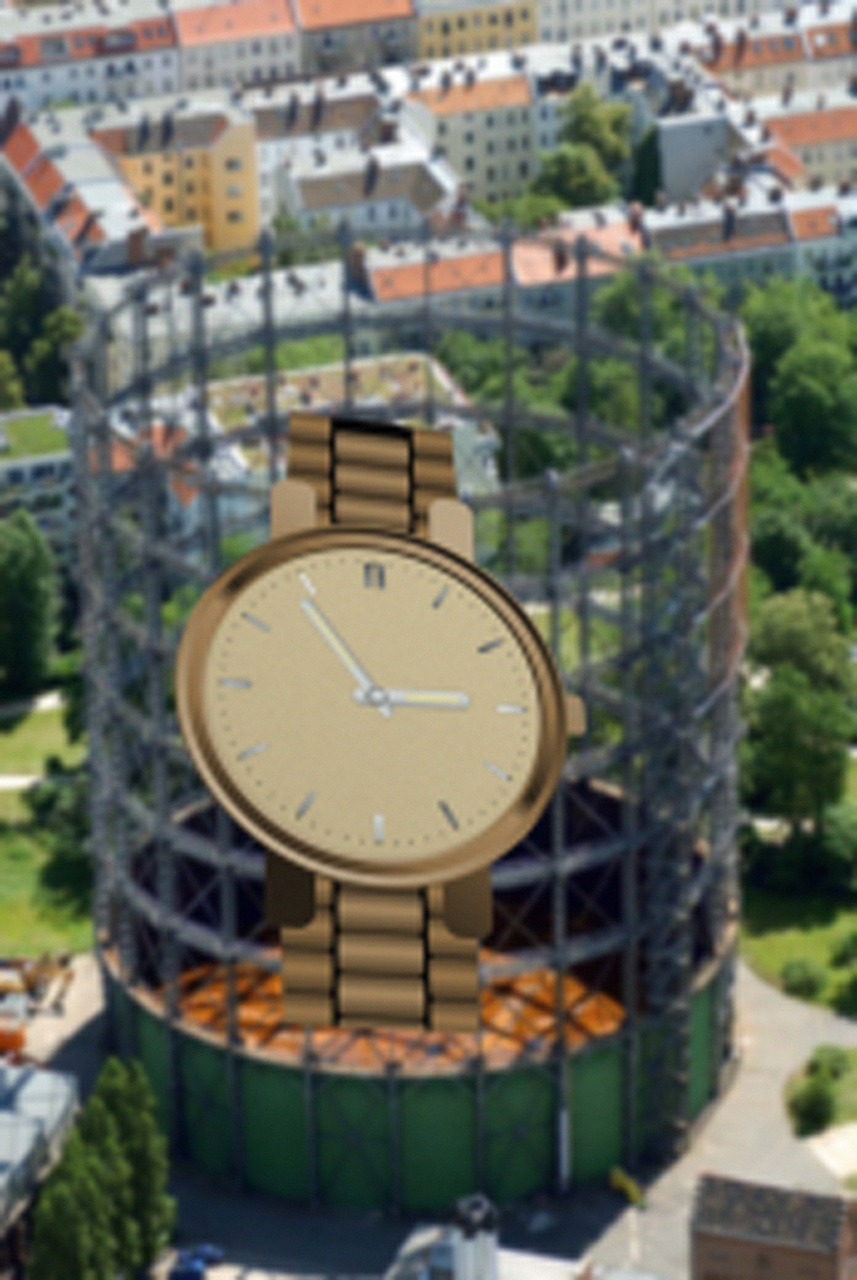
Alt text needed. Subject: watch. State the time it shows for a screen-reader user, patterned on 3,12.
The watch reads 2,54
